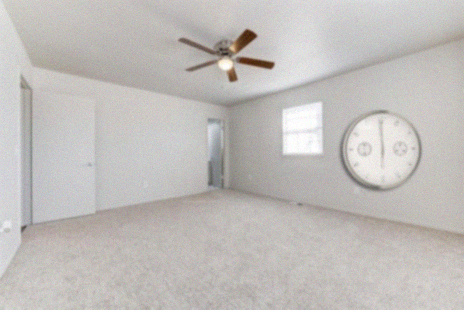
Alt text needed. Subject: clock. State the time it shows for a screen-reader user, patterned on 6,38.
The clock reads 5,59
